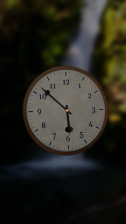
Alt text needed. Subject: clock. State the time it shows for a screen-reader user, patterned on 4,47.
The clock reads 5,52
